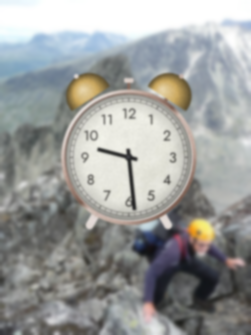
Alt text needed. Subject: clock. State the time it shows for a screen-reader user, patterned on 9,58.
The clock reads 9,29
